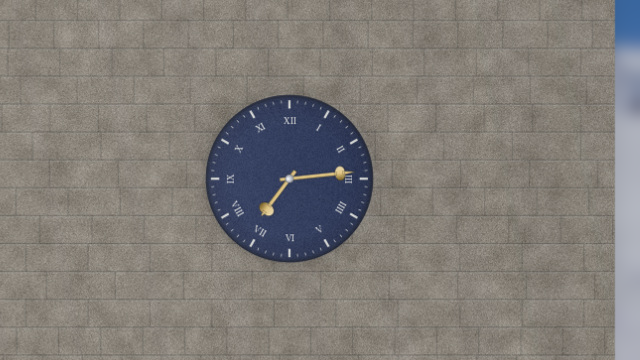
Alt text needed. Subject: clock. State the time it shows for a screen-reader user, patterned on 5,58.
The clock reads 7,14
